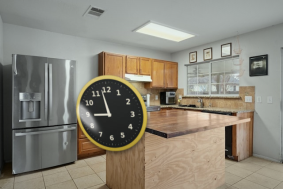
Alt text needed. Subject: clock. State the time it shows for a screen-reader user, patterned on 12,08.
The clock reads 8,58
